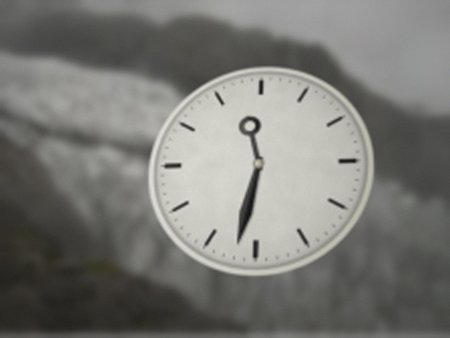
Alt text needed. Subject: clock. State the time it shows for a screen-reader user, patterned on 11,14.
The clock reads 11,32
